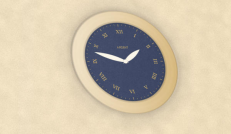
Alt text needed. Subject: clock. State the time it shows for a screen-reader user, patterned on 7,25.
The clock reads 1,48
